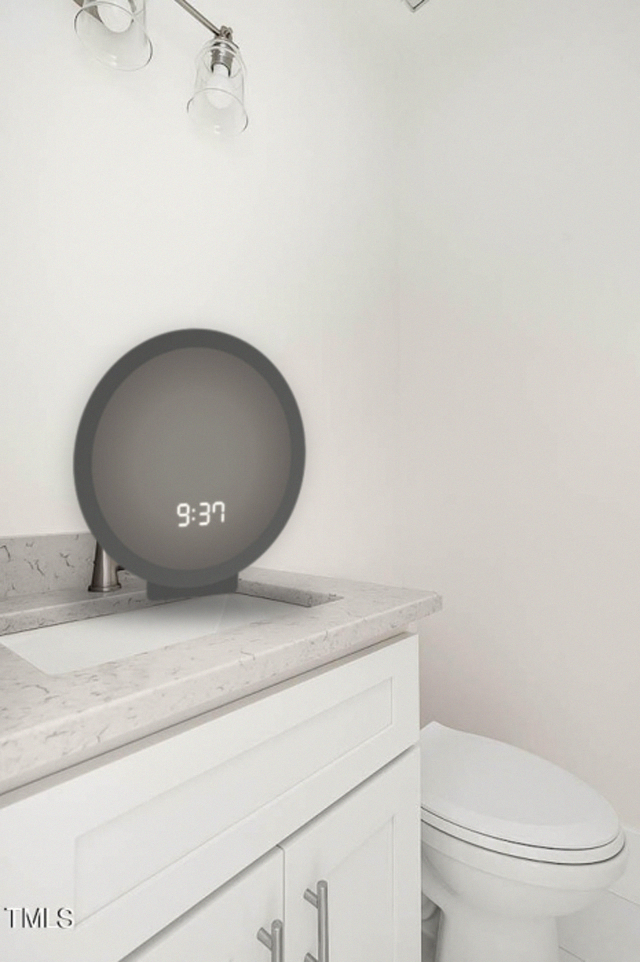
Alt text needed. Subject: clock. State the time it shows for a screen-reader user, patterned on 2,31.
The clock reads 9,37
